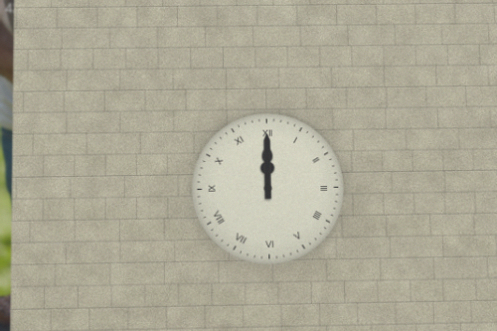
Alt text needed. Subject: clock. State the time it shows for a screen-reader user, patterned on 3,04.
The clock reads 12,00
